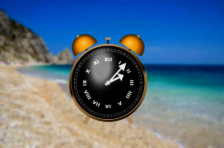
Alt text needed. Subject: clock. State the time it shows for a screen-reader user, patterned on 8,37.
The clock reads 2,07
